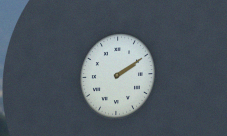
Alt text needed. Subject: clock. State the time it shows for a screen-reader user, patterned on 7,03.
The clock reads 2,10
